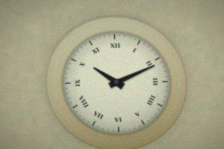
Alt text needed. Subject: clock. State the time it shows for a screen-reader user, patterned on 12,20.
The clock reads 10,11
